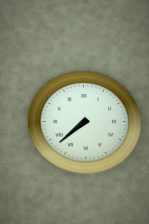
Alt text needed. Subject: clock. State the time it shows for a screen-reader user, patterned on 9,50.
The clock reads 7,38
